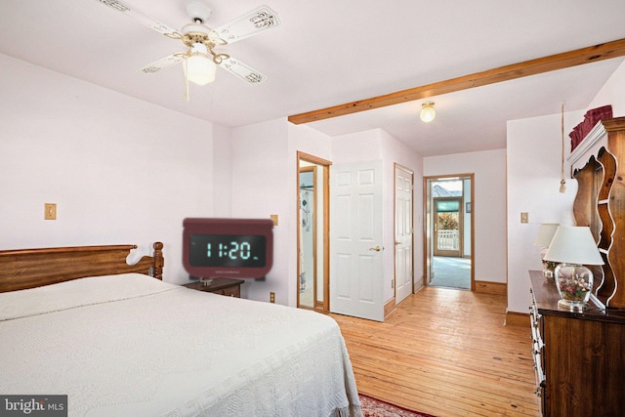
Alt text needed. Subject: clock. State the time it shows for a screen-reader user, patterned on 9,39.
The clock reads 11,20
